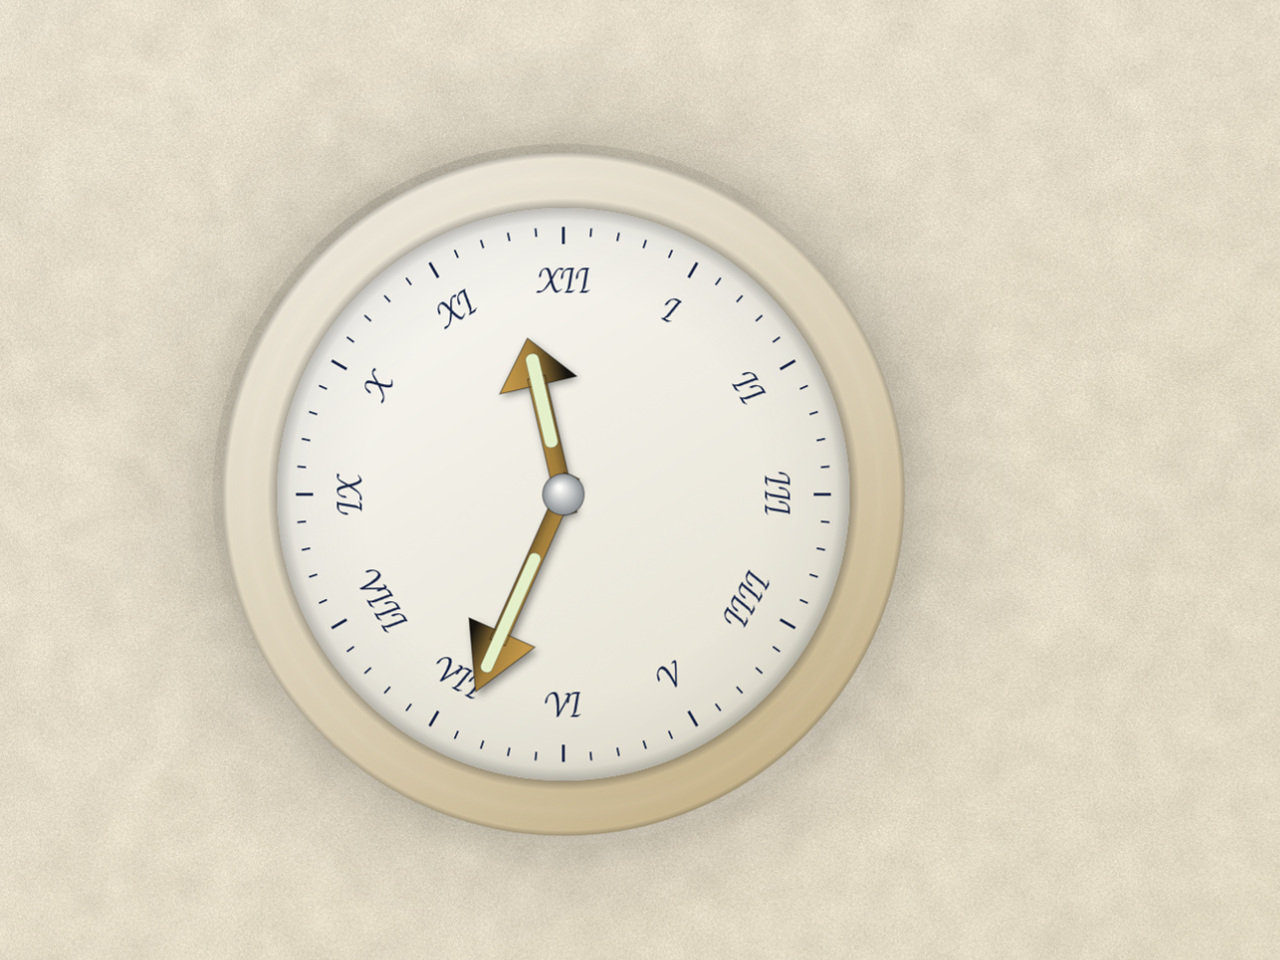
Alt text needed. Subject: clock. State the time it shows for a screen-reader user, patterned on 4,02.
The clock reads 11,34
